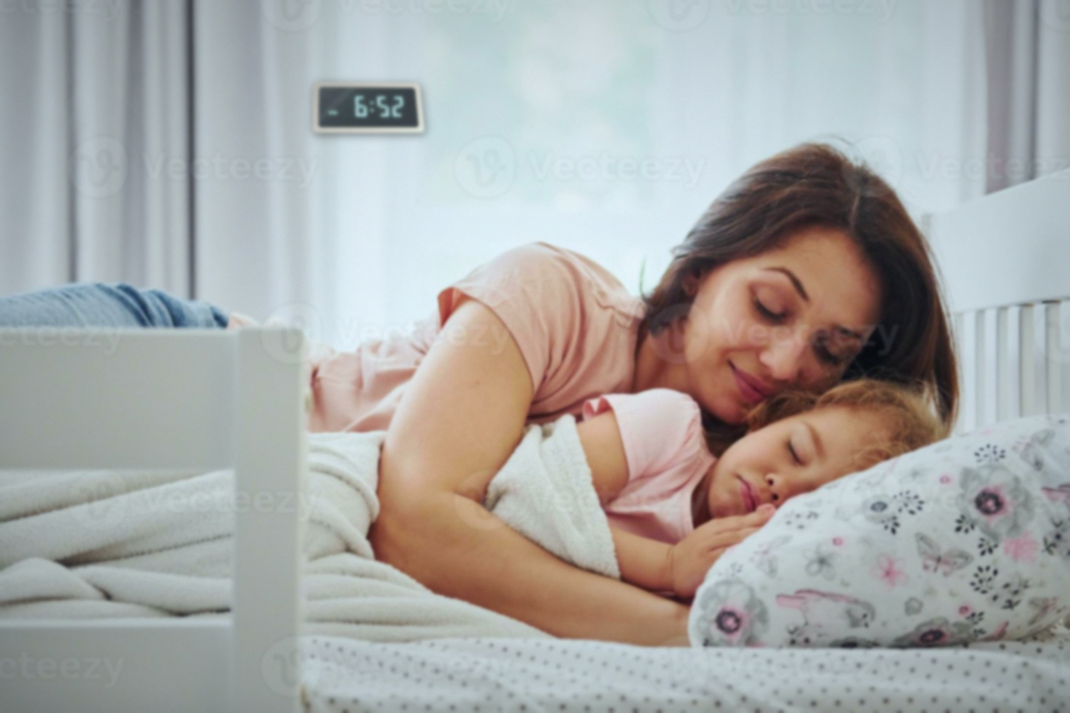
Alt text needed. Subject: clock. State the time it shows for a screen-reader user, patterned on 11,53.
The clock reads 6,52
